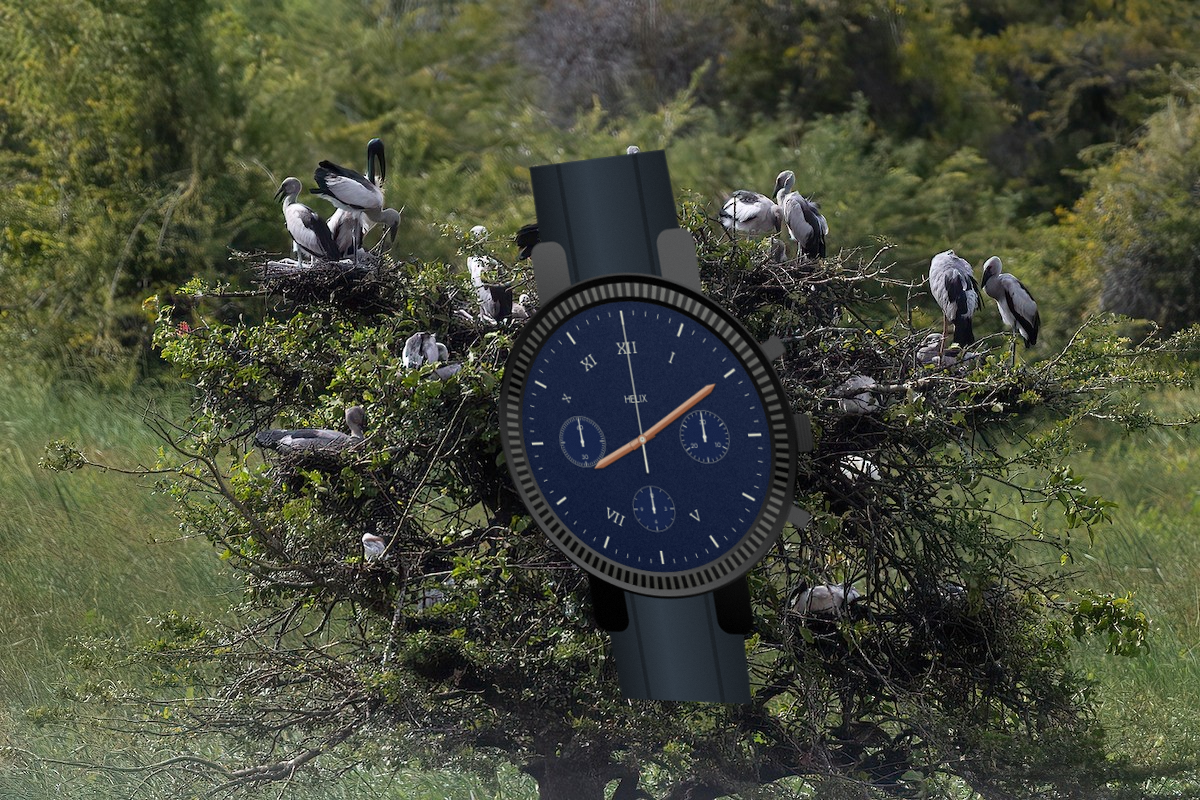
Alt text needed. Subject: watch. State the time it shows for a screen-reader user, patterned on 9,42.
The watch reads 8,10
